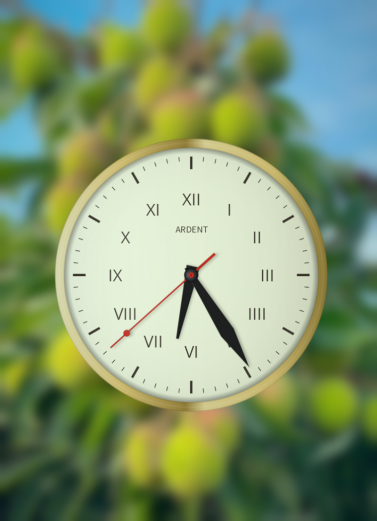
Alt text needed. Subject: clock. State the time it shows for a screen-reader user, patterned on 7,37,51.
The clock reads 6,24,38
